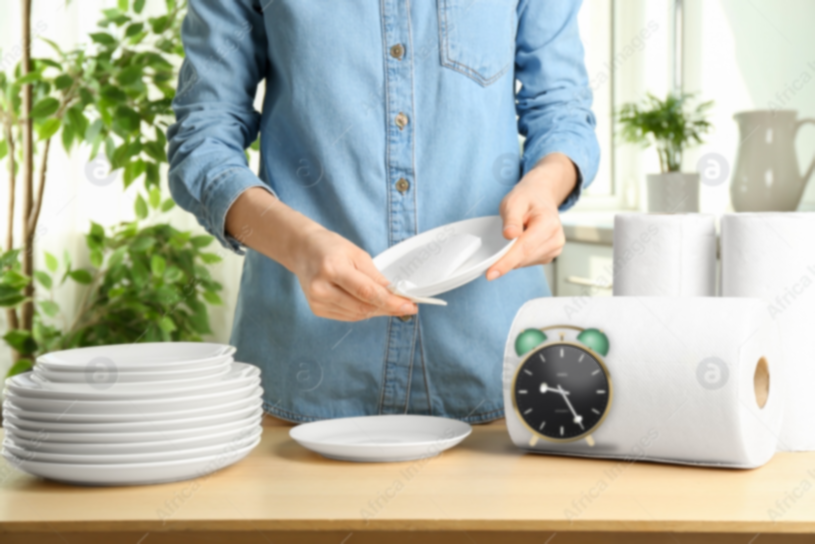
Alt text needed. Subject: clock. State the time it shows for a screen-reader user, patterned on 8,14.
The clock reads 9,25
